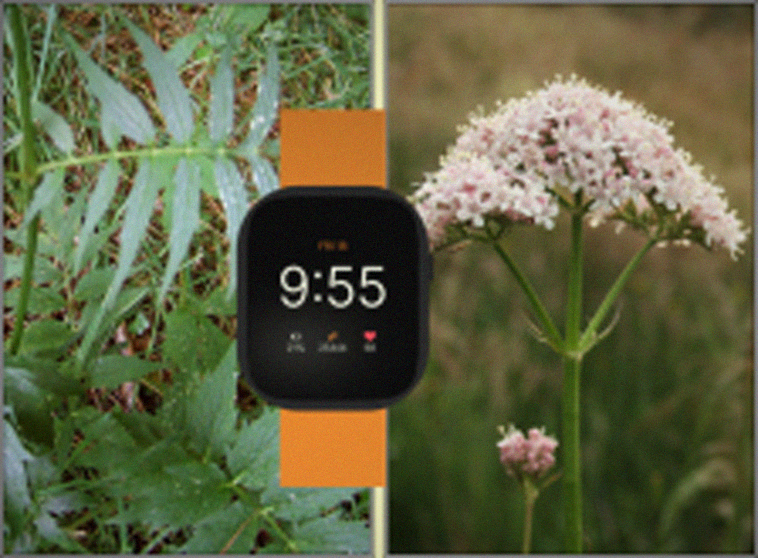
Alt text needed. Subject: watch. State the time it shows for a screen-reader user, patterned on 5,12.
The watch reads 9,55
